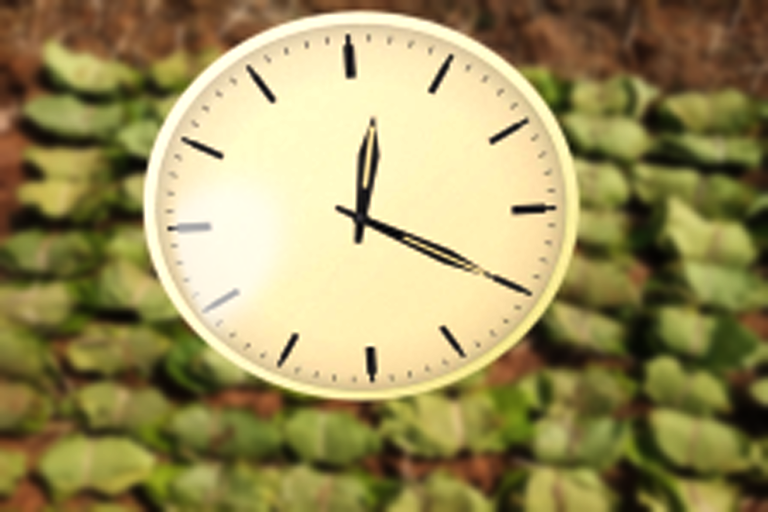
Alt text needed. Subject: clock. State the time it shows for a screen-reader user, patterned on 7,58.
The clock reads 12,20
